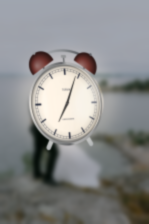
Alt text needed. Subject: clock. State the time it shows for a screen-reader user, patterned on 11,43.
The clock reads 7,04
